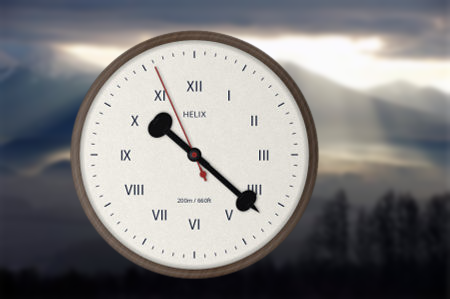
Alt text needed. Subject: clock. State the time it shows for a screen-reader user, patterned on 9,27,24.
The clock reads 10,21,56
